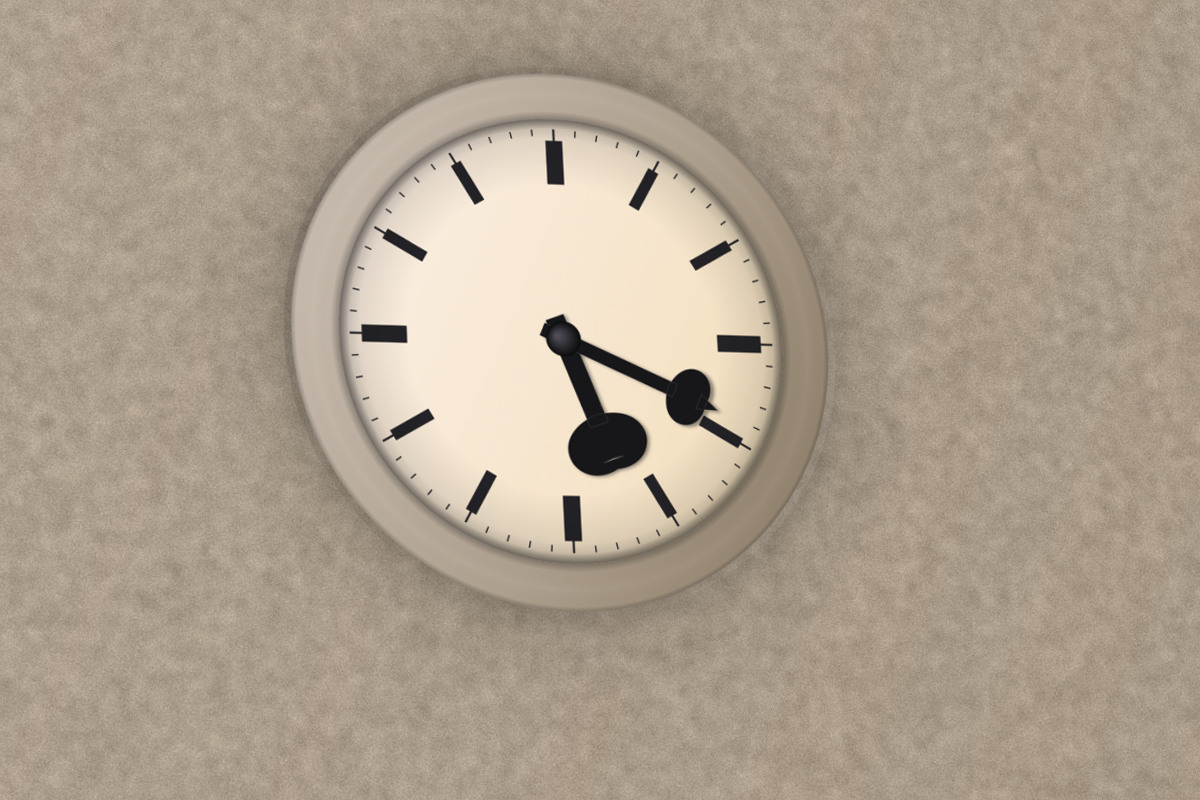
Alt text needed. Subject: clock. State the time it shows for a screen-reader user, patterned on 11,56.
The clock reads 5,19
